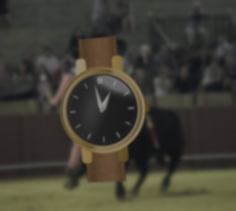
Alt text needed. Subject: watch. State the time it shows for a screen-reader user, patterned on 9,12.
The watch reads 12,58
